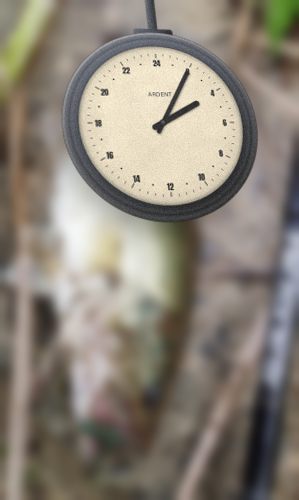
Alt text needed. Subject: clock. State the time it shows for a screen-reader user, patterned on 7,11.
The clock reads 4,05
